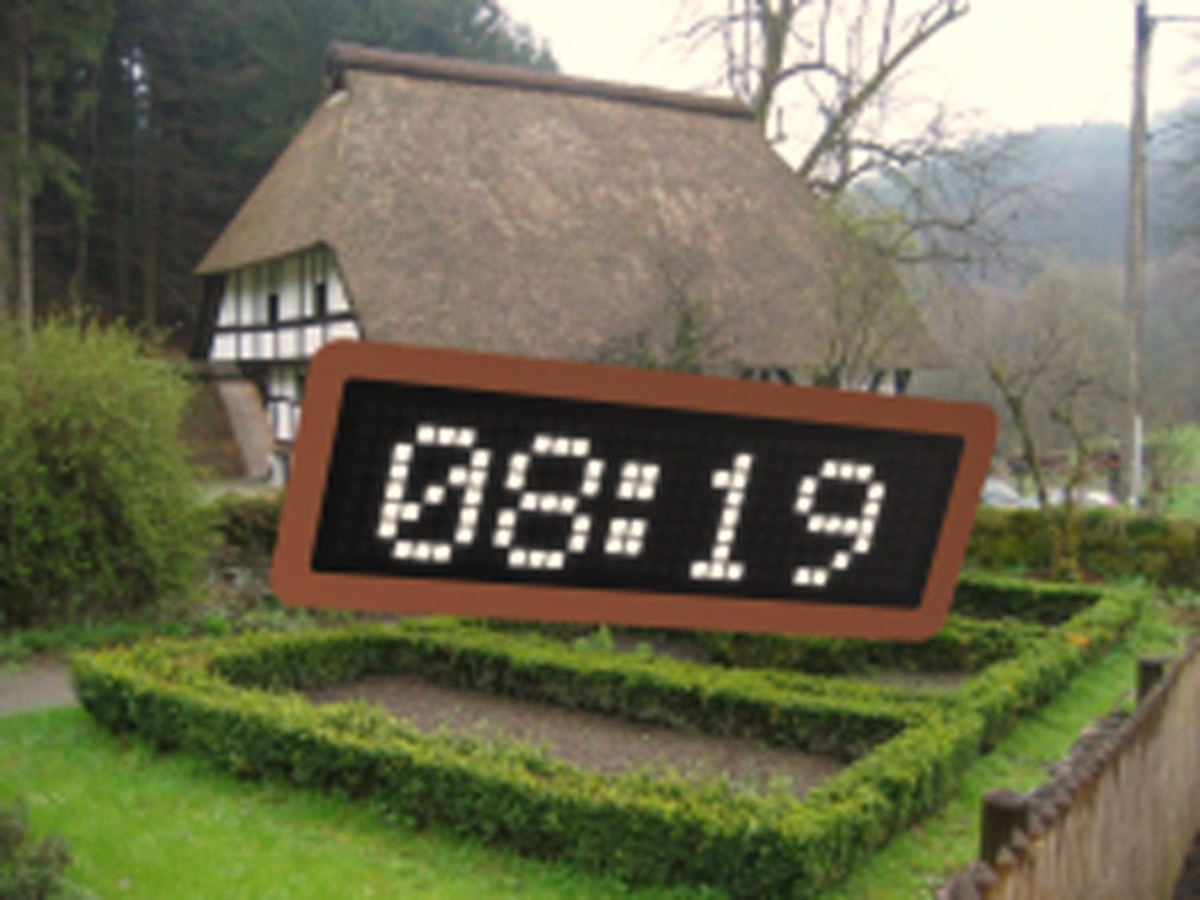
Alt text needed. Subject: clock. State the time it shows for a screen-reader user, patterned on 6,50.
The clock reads 8,19
